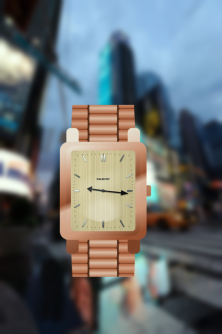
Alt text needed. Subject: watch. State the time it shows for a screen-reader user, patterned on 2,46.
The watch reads 9,16
